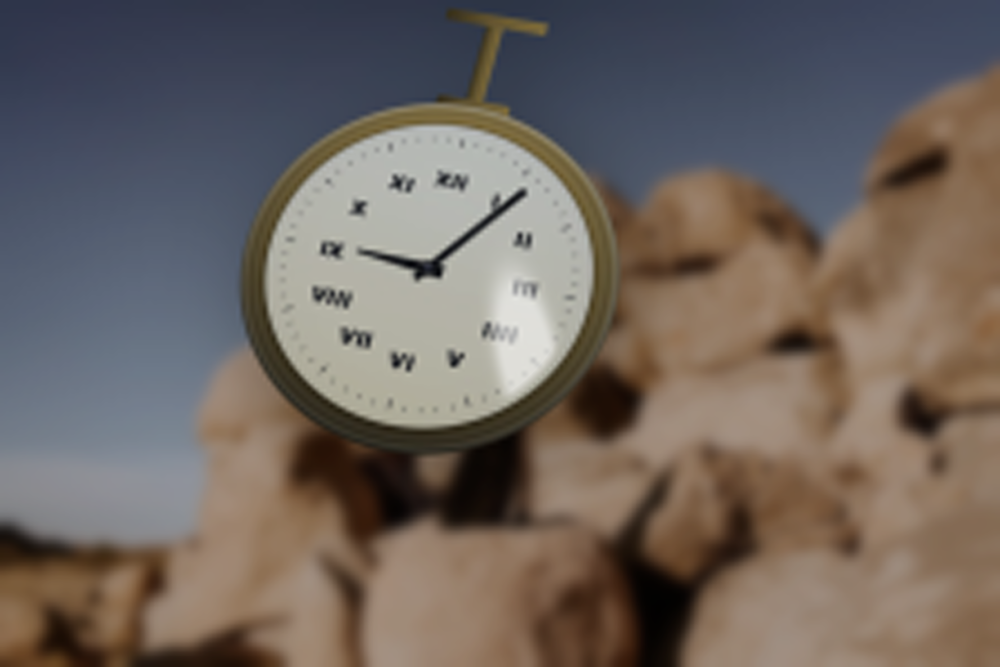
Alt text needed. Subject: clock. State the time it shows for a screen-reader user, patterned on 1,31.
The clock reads 9,06
